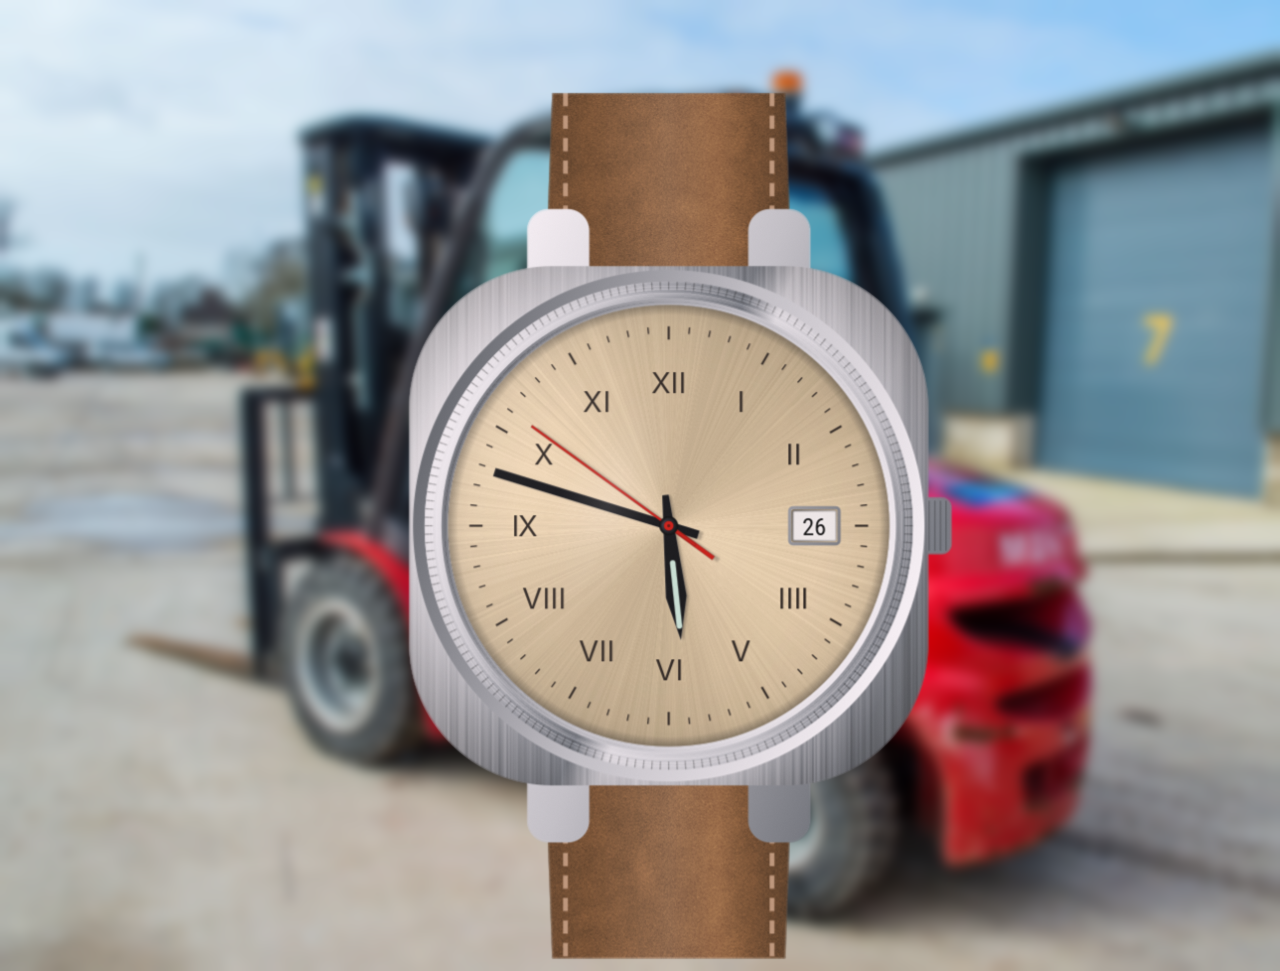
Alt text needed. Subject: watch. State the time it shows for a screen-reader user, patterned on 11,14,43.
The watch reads 5,47,51
